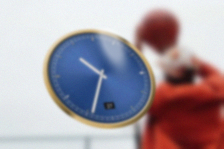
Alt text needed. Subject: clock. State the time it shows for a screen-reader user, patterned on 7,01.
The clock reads 10,34
